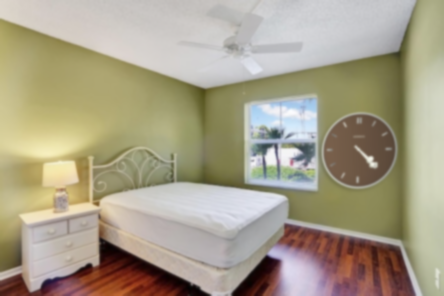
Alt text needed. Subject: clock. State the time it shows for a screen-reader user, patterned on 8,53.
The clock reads 4,23
